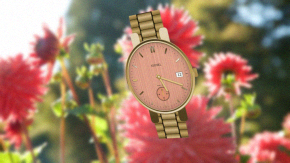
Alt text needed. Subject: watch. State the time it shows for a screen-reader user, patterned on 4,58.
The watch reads 5,19
